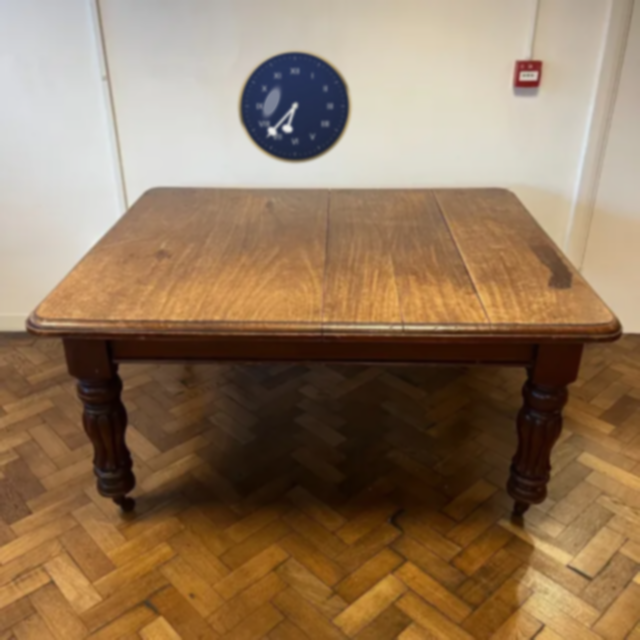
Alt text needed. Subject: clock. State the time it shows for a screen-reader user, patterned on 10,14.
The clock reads 6,37
